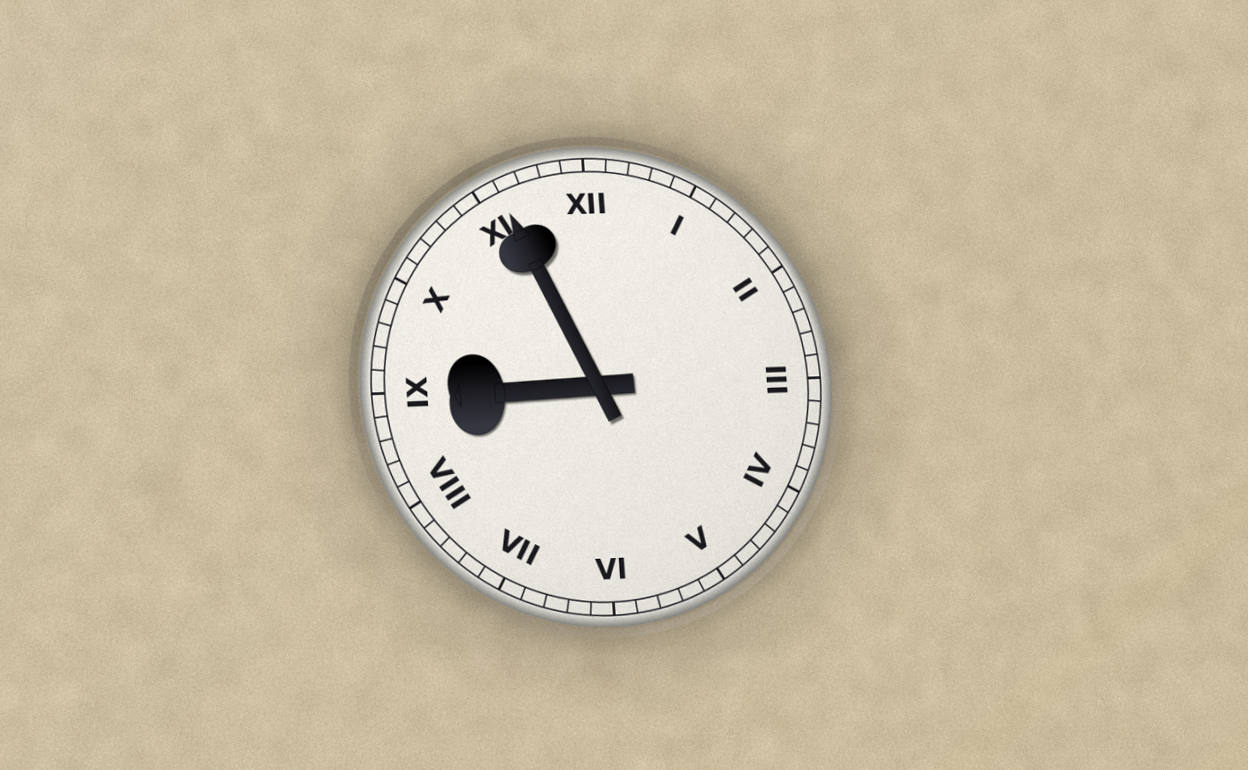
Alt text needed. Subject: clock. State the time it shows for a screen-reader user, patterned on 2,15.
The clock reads 8,56
